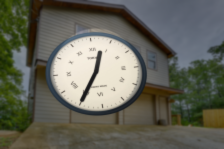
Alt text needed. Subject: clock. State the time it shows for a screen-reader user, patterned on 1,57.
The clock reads 12,35
